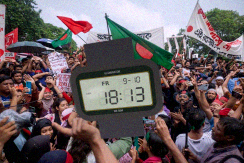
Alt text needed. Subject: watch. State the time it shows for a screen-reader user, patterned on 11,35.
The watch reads 18,13
